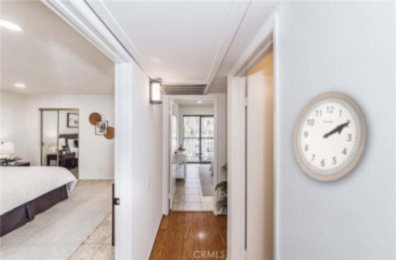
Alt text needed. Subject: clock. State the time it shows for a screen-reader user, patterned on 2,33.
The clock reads 2,10
